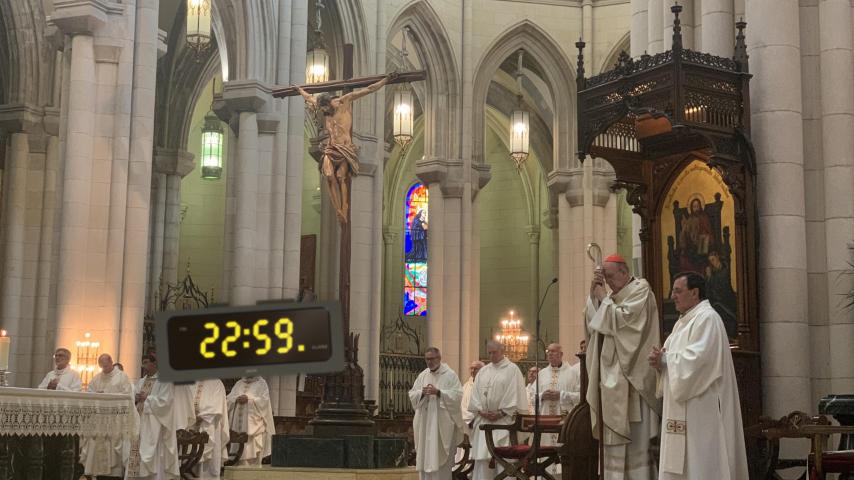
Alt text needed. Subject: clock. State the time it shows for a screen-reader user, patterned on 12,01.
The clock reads 22,59
